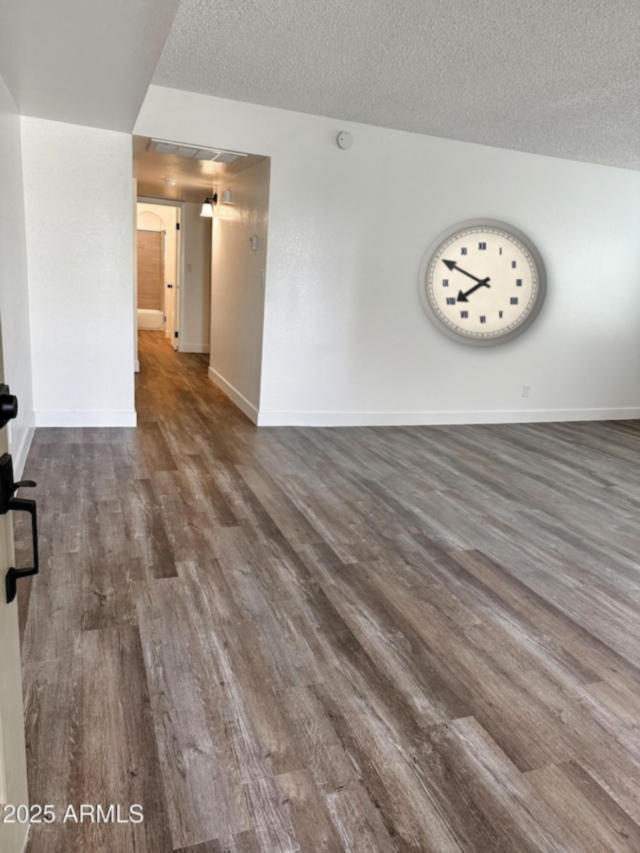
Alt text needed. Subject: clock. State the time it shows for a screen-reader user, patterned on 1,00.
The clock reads 7,50
